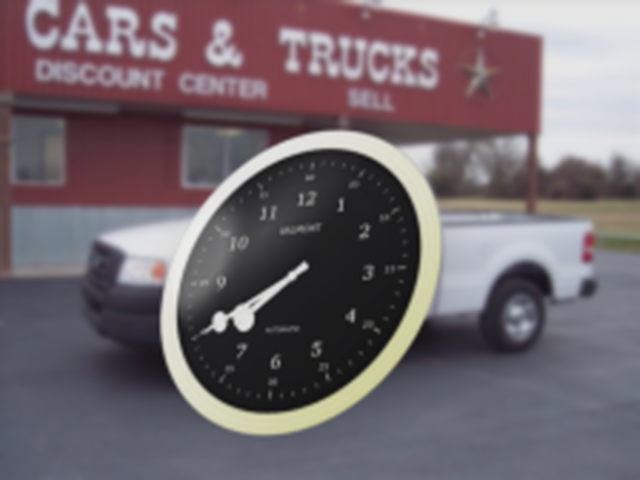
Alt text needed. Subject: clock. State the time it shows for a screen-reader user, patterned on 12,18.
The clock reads 7,40
